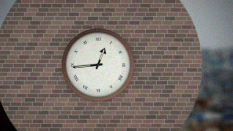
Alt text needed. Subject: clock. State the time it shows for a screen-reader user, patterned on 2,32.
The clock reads 12,44
